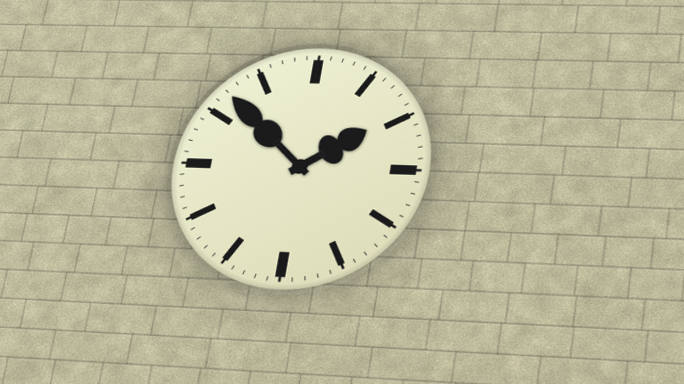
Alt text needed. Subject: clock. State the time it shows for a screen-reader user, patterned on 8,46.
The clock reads 1,52
